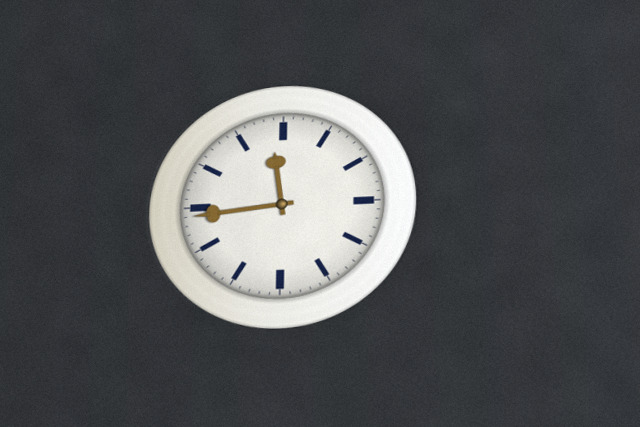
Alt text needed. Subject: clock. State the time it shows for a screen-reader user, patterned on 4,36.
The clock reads 11,44
